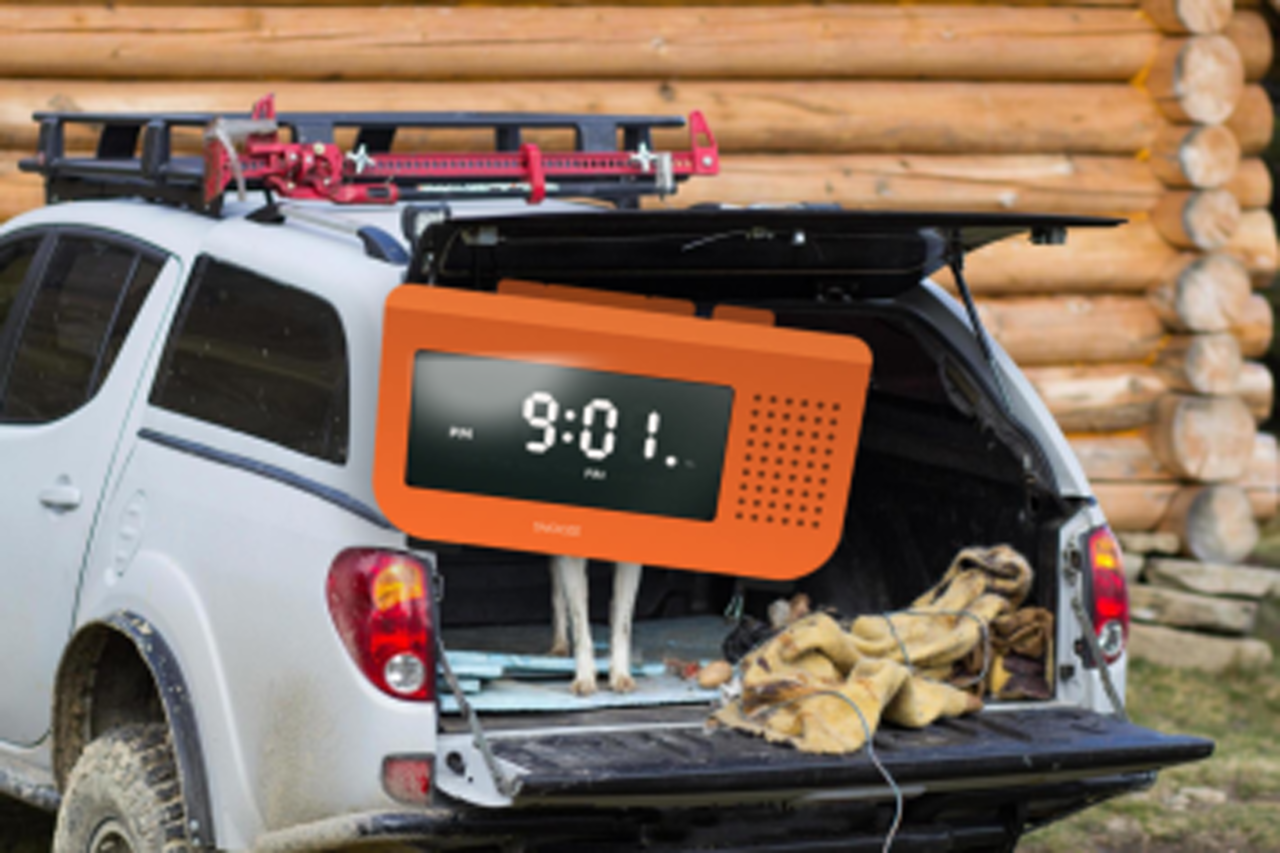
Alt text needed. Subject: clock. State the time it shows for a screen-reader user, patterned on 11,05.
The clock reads 9,01
